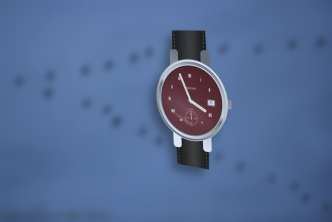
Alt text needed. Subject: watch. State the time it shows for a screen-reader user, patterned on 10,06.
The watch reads 3,56
